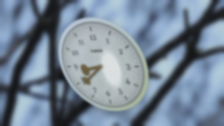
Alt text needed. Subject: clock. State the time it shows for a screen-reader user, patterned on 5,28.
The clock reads 8,39
